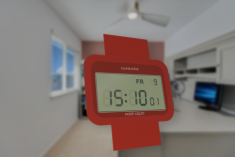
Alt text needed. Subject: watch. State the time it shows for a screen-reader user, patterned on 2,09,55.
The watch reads 15,10,01
